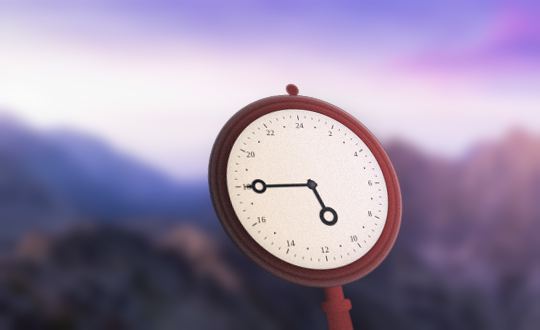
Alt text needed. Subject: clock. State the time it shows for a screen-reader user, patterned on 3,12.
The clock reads 10,45
